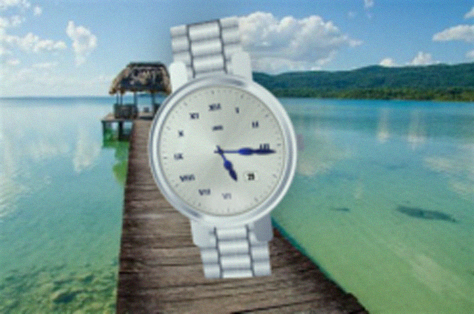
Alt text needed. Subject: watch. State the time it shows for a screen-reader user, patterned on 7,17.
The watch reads 5,16
